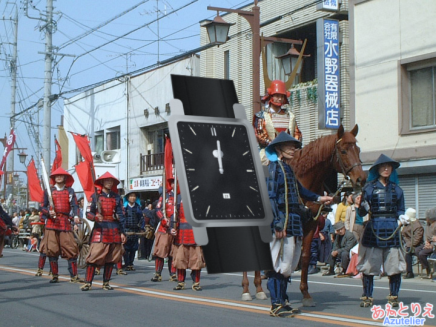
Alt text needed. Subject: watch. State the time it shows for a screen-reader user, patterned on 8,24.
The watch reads 12,01
